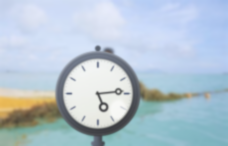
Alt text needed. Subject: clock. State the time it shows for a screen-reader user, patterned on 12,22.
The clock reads 5,14
